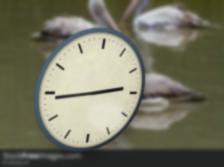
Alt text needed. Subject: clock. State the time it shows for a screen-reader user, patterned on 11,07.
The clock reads 2,44
